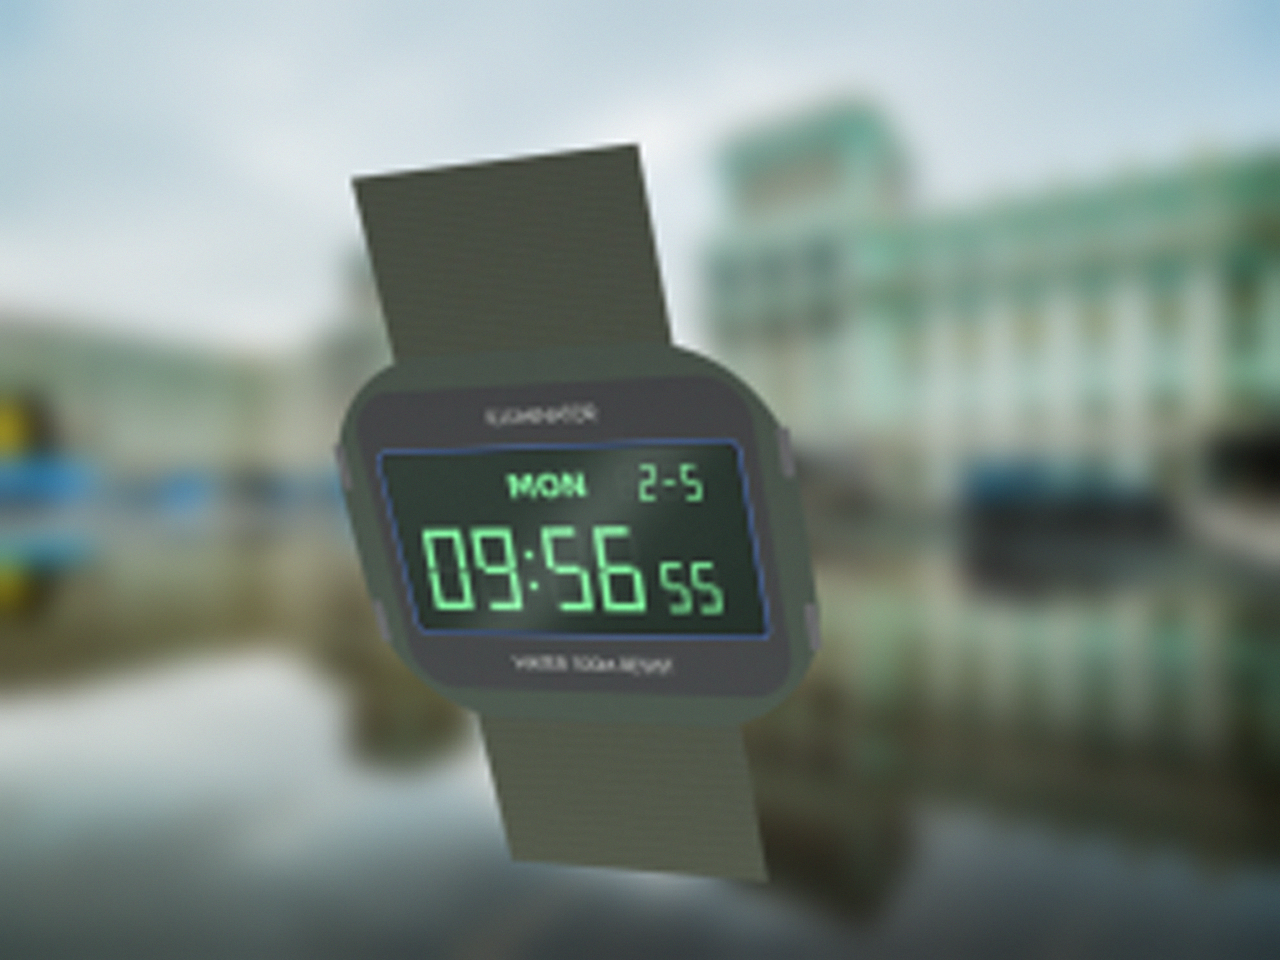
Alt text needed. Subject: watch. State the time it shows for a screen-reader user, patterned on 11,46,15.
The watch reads 9,56,55
